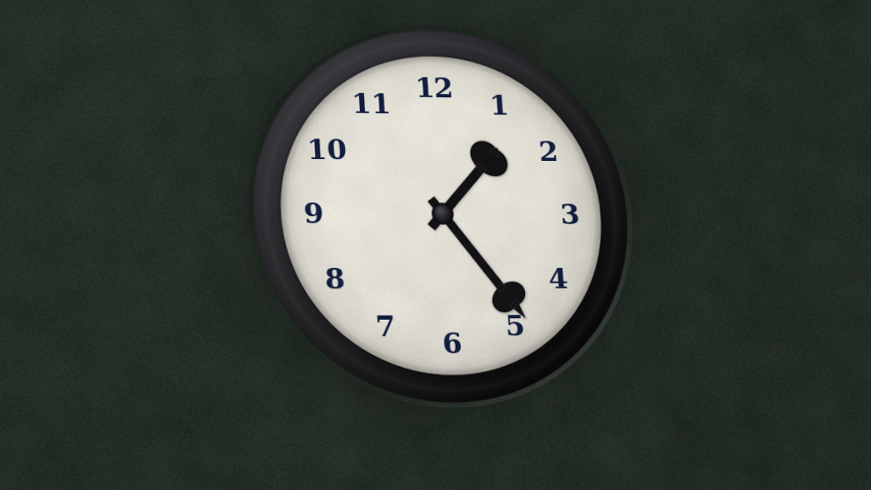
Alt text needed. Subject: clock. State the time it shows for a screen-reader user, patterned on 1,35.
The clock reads 1,24
